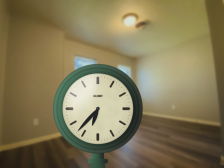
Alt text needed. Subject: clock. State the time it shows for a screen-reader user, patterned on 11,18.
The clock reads 6,37
